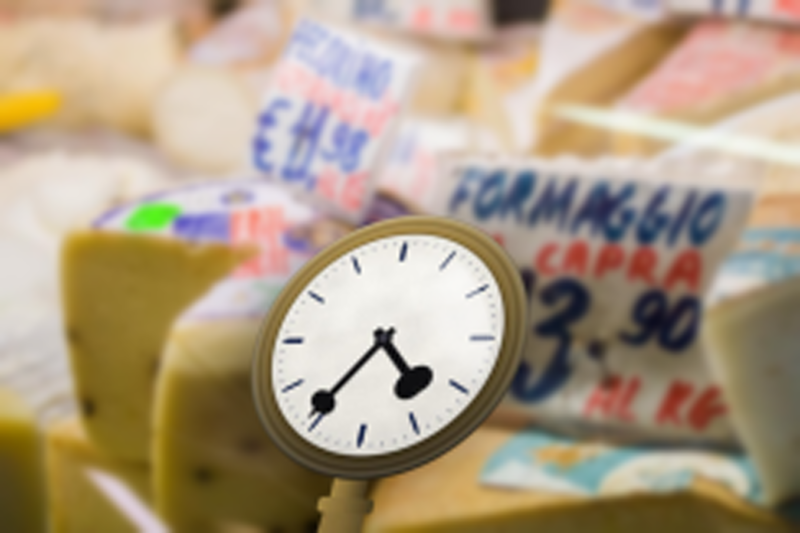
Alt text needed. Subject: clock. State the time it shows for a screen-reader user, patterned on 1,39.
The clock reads 4,36
